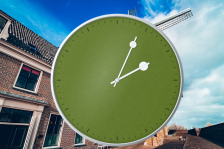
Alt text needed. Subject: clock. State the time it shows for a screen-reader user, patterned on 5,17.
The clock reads 2,04
